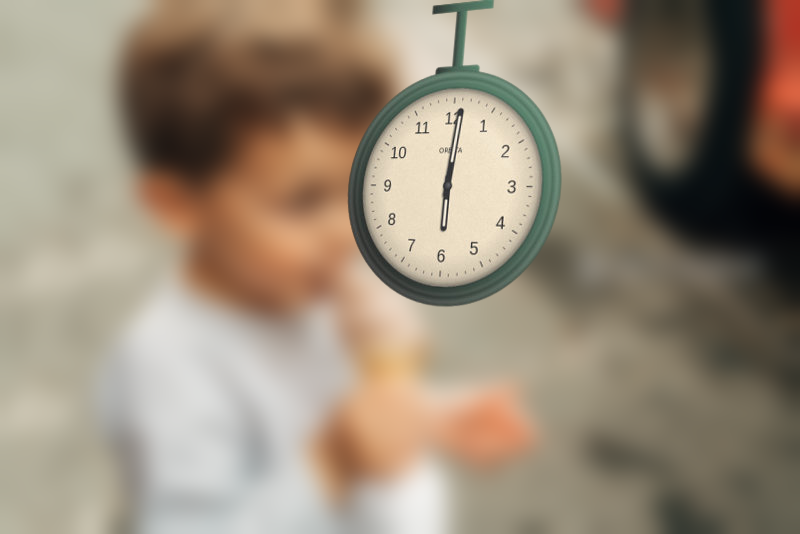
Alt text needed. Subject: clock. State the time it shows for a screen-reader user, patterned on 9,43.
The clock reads 6,01
